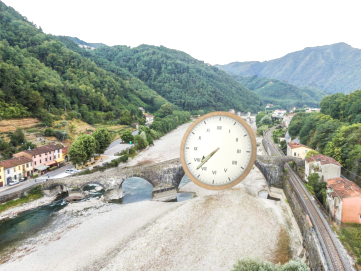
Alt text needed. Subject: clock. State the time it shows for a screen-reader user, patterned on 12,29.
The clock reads 7,37
